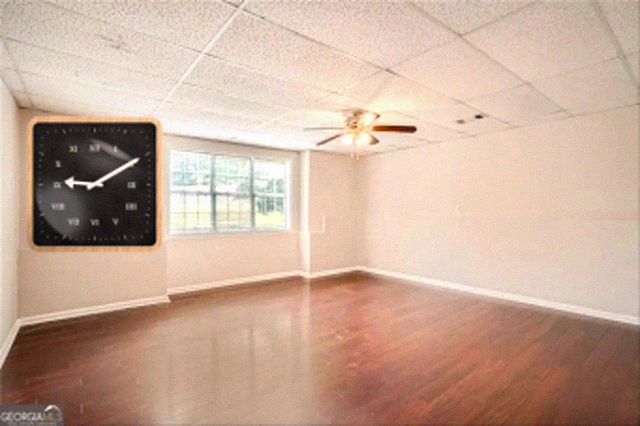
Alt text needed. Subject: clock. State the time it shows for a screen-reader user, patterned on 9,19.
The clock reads 9,10
